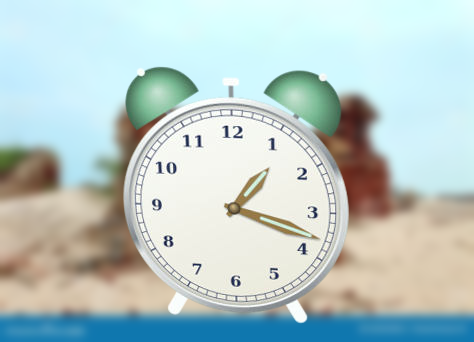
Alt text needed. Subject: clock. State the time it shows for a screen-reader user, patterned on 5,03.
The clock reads 1,18
